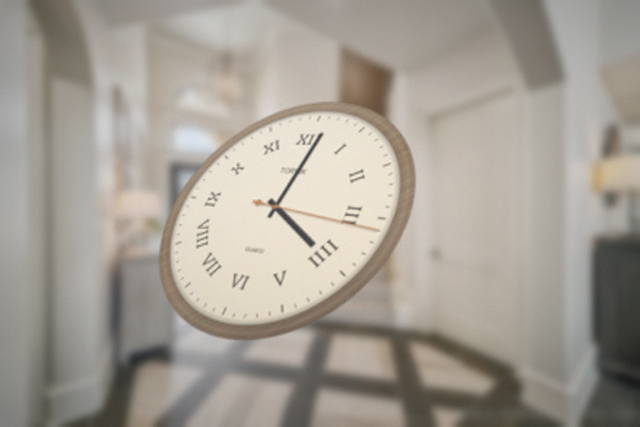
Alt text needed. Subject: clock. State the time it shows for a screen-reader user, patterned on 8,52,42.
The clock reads 4,01,16
